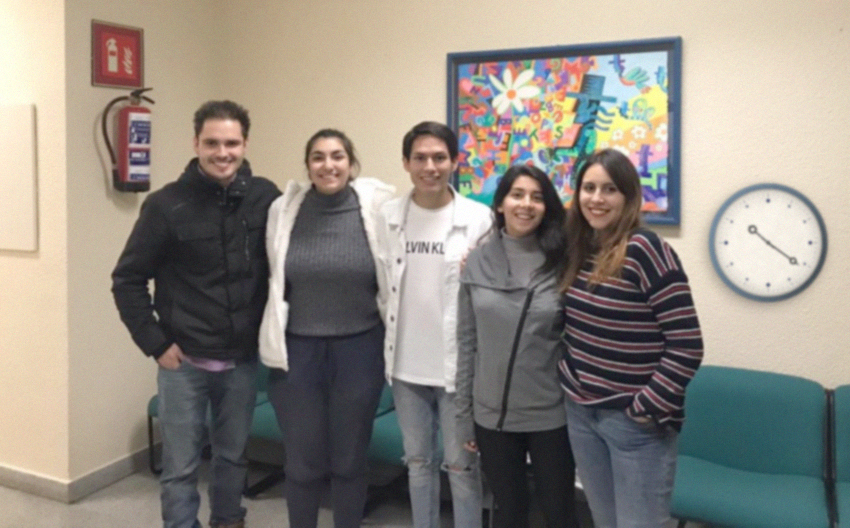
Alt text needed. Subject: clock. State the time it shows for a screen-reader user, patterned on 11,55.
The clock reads 10,21
